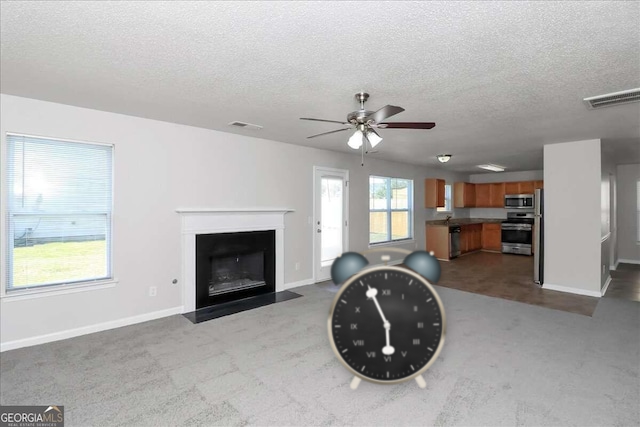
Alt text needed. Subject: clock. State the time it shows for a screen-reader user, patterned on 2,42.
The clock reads 5,56
